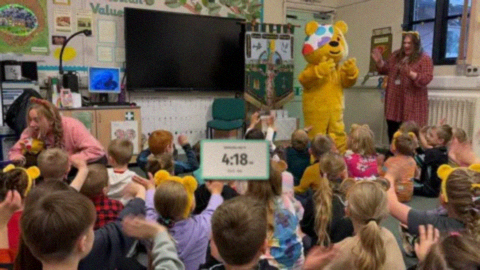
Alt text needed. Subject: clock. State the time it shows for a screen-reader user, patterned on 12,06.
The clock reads 4,18
